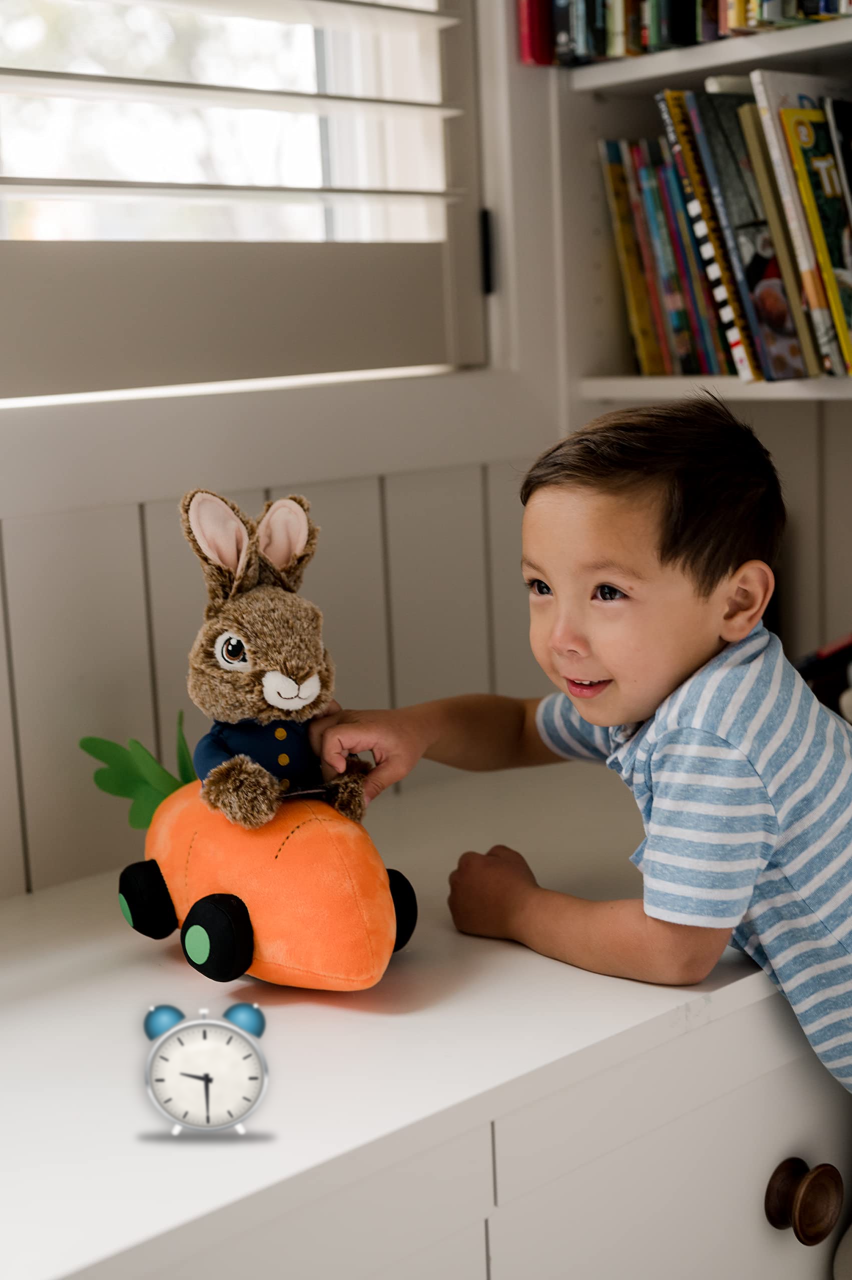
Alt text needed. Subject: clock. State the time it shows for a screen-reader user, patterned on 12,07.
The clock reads 9,30
